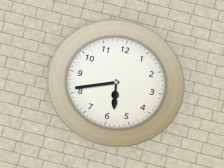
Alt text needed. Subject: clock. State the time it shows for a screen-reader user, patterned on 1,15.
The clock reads 5,41
